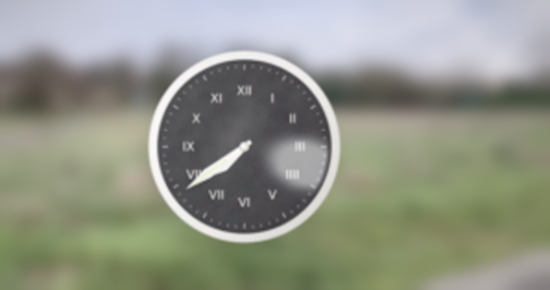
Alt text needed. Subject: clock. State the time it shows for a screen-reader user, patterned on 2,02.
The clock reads 7,39
